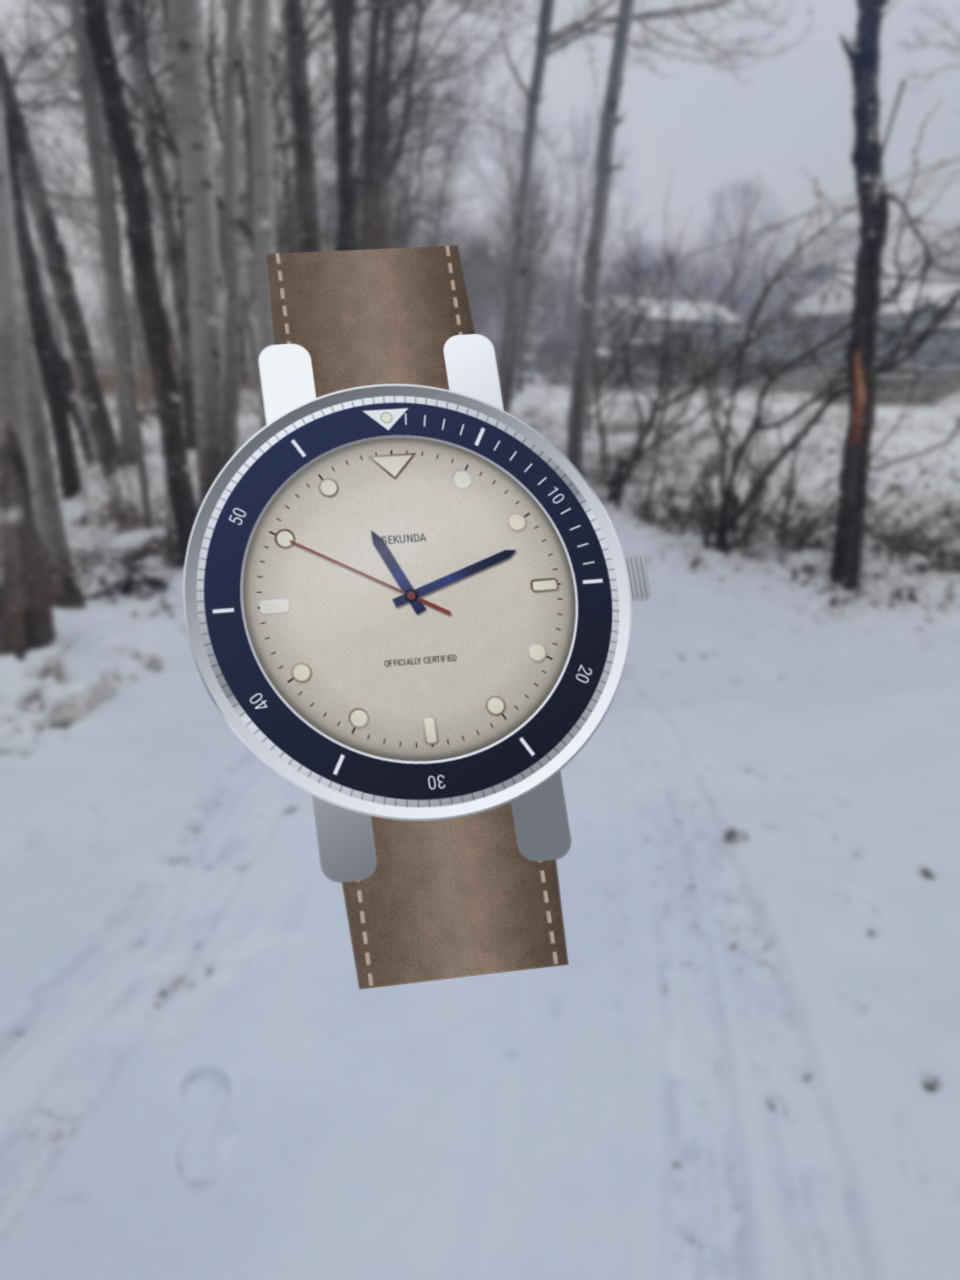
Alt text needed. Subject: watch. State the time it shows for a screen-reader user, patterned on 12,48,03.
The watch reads 11,11,50
